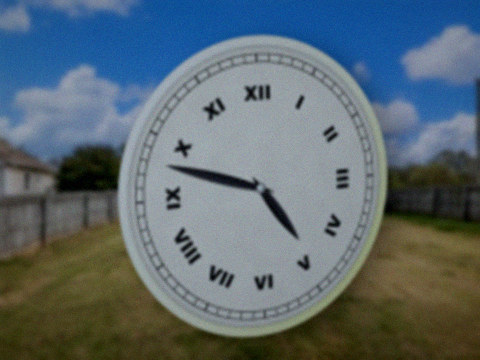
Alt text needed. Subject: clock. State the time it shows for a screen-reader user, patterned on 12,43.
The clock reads 4,48
